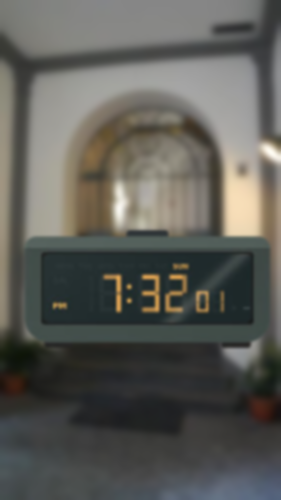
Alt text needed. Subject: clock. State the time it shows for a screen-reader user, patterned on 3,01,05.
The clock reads 7,32,01
